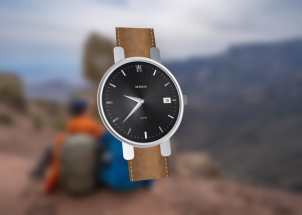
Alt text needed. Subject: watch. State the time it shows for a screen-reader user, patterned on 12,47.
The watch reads 9,38
